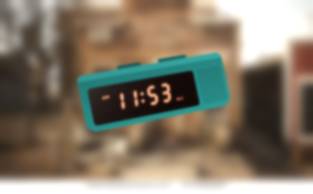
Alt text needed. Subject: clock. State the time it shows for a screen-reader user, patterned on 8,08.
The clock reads 11,53
